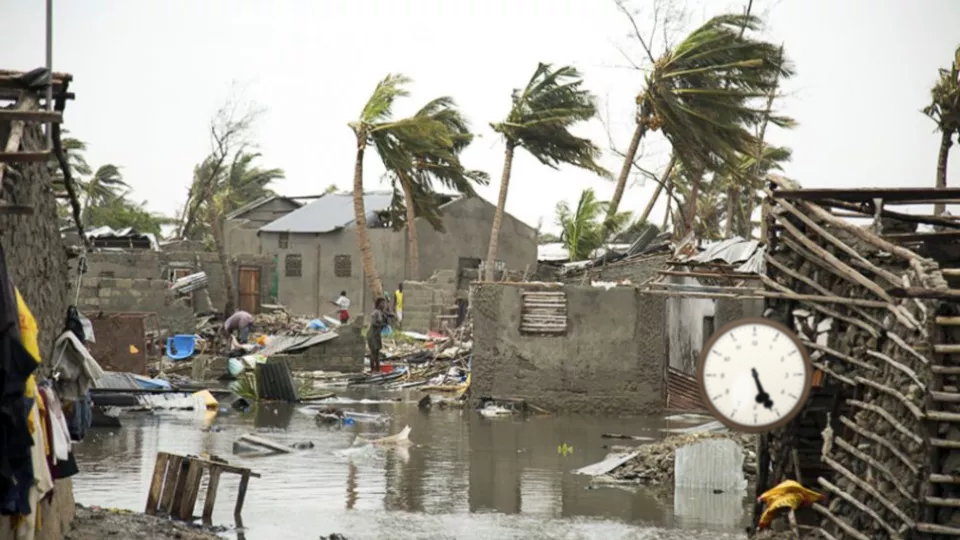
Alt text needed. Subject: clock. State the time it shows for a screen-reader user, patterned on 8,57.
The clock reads 5,26
